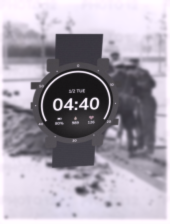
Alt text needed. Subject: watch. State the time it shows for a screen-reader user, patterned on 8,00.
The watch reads 4,40
